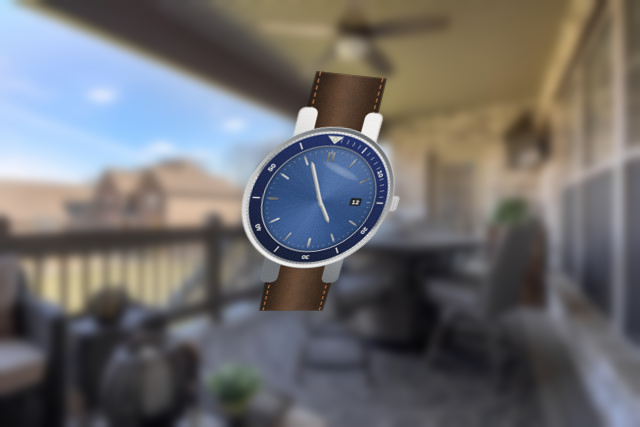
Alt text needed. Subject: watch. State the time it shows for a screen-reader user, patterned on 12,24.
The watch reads 4,56
